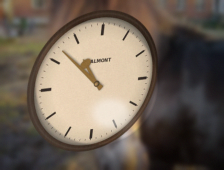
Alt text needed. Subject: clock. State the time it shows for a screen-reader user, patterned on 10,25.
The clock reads 10,52
